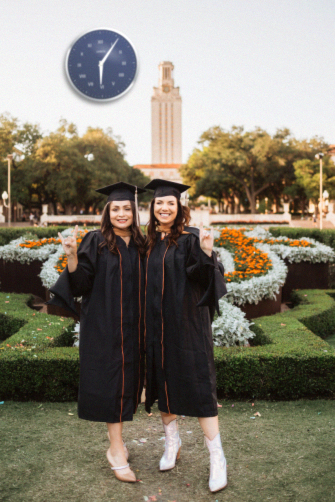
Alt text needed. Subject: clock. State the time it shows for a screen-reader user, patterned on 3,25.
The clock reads 6,06
